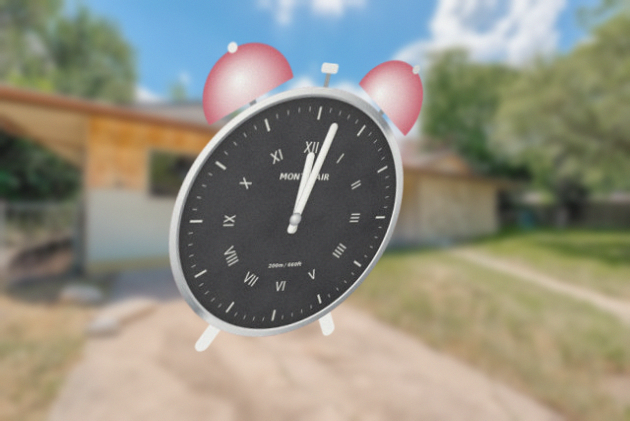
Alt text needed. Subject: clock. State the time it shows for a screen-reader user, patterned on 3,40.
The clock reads 12,02
